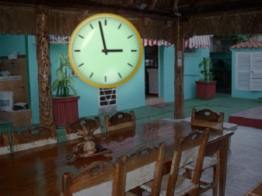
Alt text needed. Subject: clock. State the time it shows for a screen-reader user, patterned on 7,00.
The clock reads 2,58
